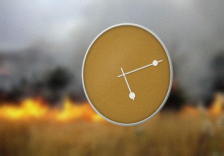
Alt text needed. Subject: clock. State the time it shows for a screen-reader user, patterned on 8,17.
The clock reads 5,12
